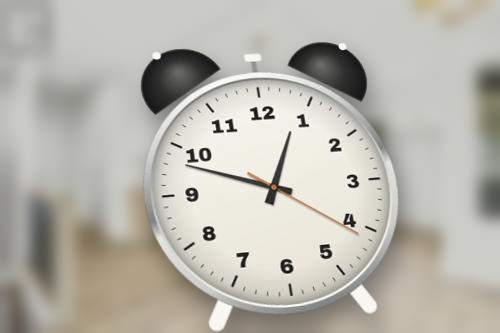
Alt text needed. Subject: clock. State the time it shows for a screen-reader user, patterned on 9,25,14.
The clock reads 12,48,21
